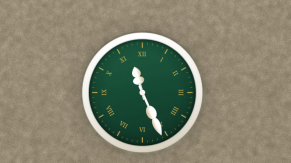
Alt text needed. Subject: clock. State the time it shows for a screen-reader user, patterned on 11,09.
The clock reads 11,26
